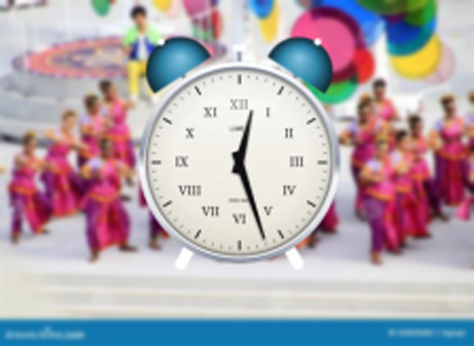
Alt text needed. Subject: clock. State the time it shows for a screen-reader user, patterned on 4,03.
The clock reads 12,27
